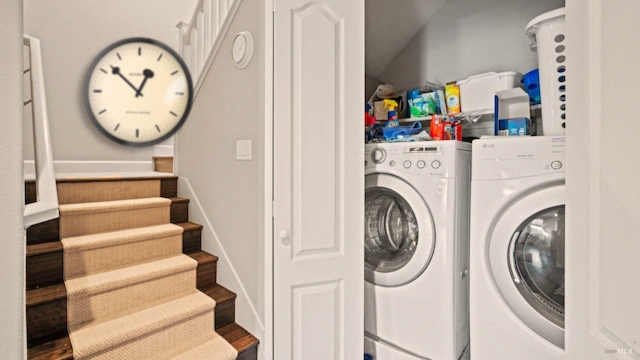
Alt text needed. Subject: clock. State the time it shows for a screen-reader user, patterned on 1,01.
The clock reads 12,52
